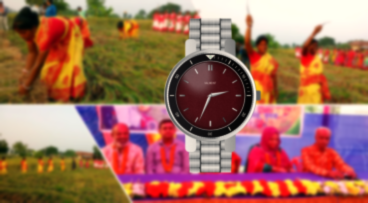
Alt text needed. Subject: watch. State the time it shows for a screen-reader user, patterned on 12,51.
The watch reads 2,34
